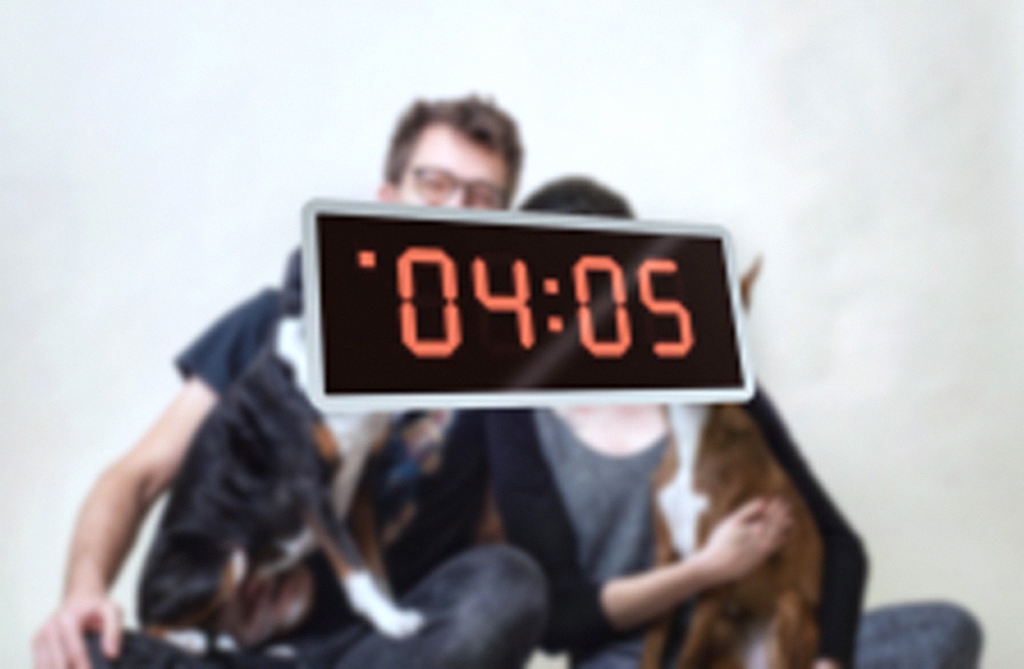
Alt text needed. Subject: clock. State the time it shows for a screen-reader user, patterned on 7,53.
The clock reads 4,05
